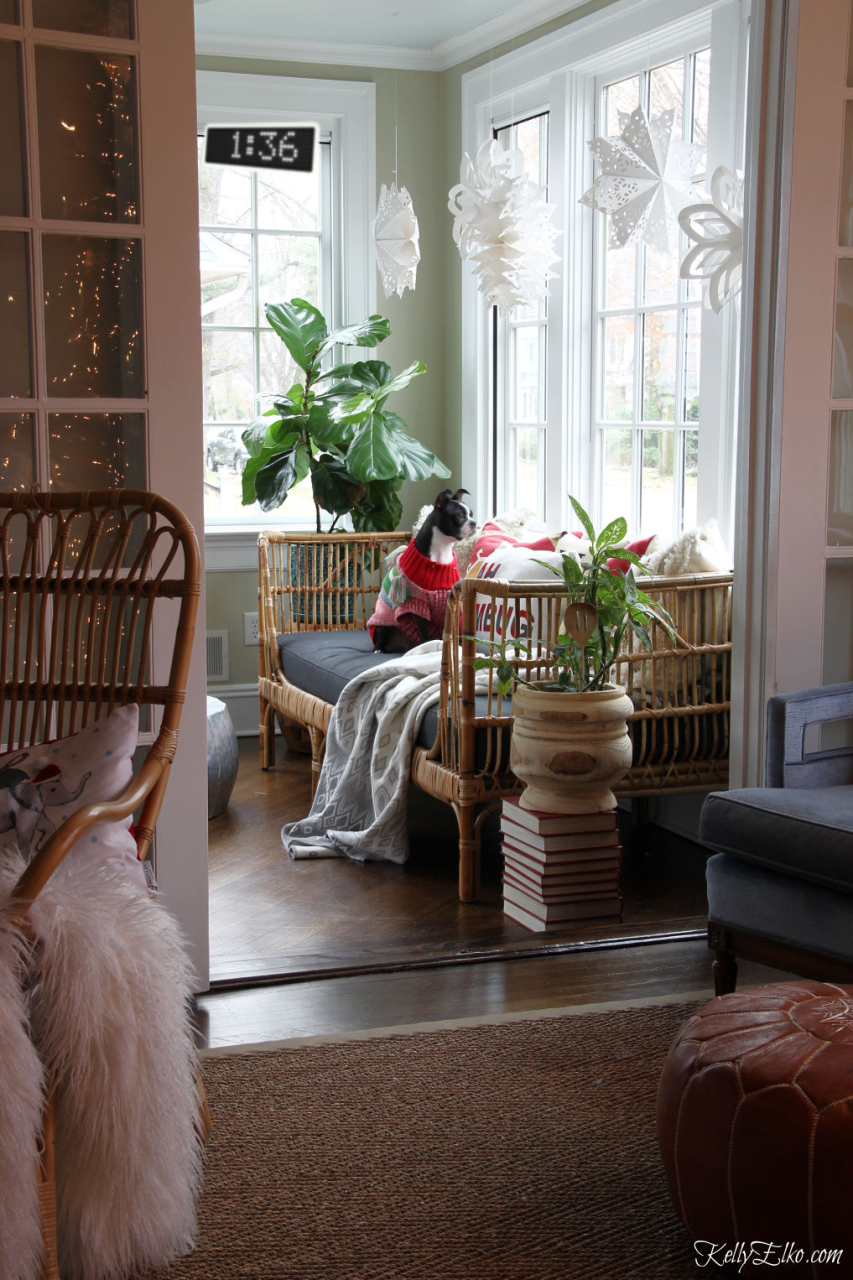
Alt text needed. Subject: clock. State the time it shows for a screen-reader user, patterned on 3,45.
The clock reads 1,36
